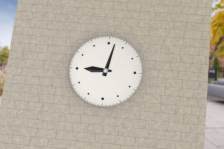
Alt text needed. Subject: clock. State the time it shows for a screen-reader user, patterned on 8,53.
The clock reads 9,02
